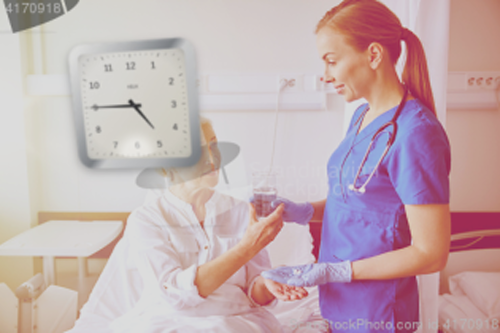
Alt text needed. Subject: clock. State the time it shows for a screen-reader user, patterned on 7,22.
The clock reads 4,45
